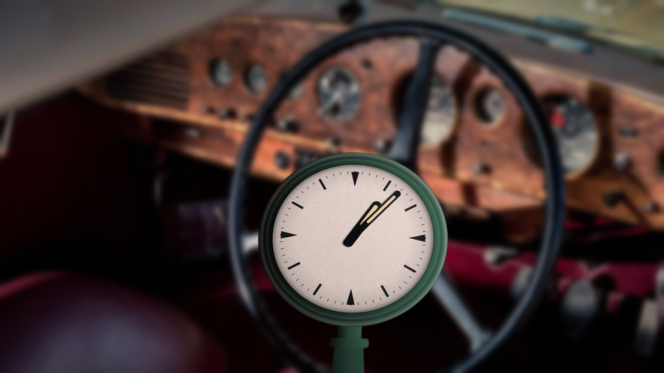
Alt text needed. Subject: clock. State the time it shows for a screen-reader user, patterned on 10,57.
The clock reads 1,07
